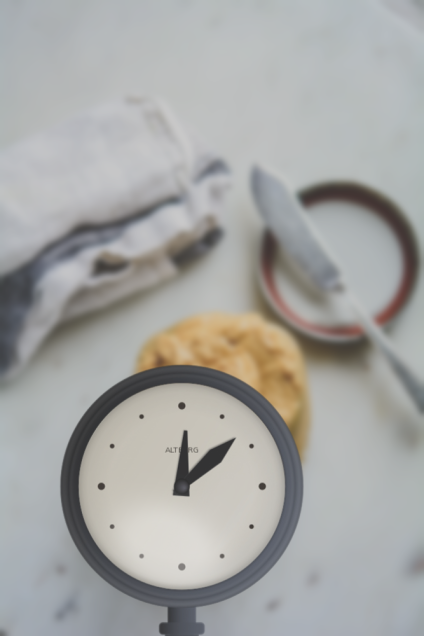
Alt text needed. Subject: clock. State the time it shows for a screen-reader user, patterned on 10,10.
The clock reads 12,08
